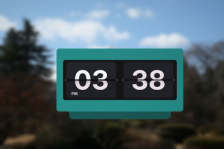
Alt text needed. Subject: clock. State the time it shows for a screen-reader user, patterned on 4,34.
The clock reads 3,38
